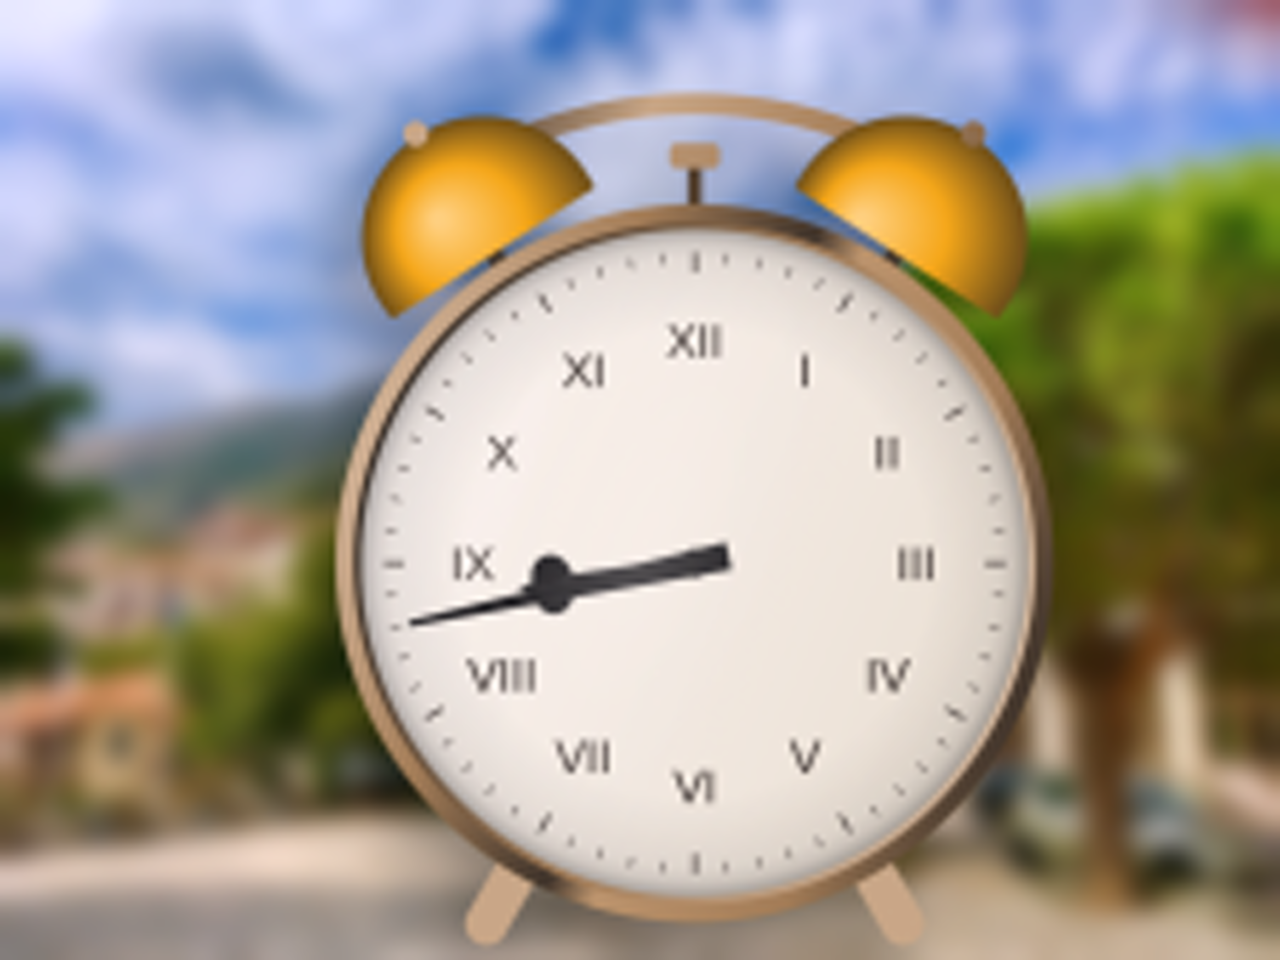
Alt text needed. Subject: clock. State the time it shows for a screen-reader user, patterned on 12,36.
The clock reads 8,43
